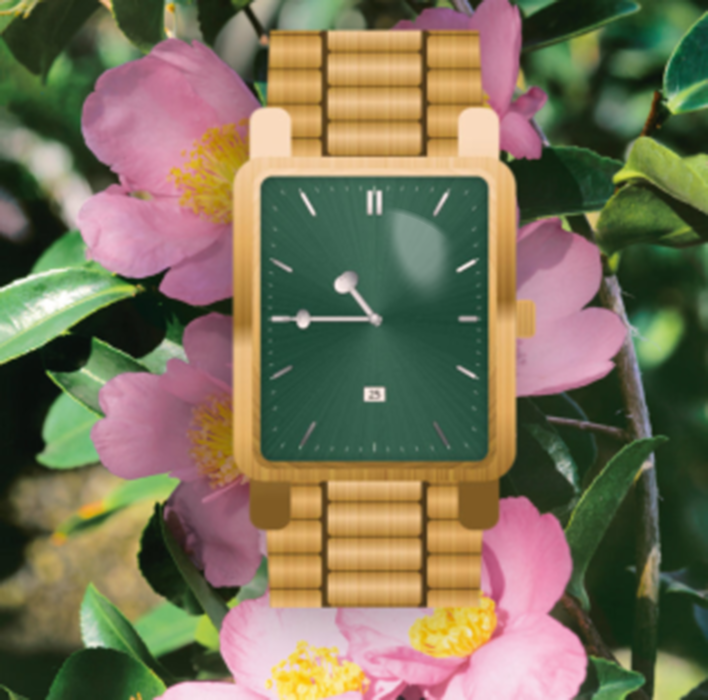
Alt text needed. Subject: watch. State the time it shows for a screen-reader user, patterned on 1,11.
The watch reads 10,45
